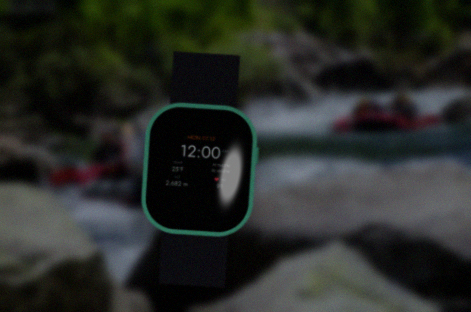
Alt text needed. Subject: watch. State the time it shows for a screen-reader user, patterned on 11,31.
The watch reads 12,00
